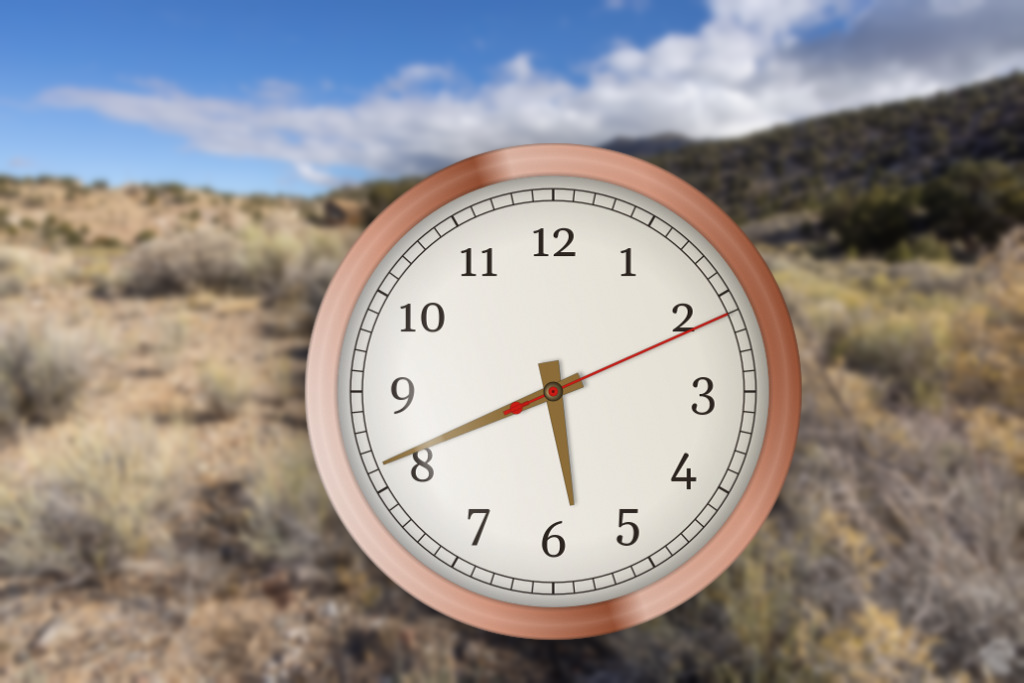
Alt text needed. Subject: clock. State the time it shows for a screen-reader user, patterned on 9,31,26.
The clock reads 5,41,11
